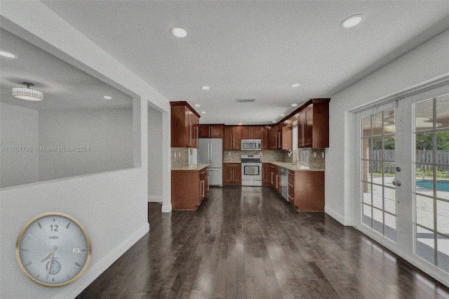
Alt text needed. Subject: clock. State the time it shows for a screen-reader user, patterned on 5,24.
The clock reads 7,32
